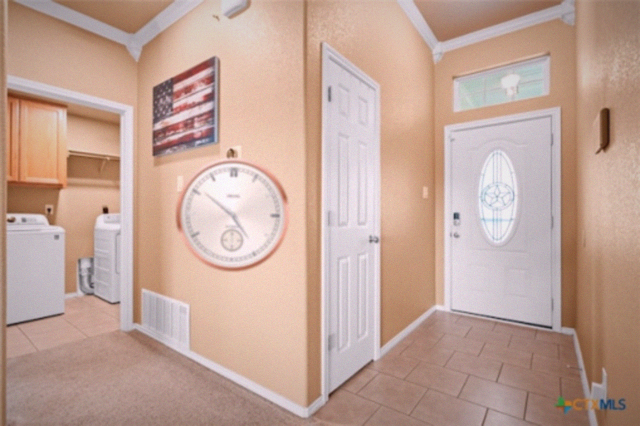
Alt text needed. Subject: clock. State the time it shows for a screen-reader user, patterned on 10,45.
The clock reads 4,51
